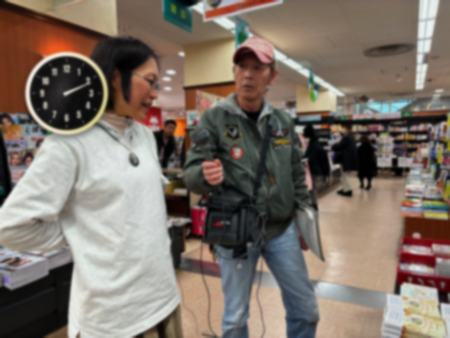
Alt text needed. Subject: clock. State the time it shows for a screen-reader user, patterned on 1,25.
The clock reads 2,11
